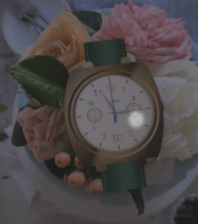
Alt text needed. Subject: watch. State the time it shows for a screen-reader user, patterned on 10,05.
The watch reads 11,15
